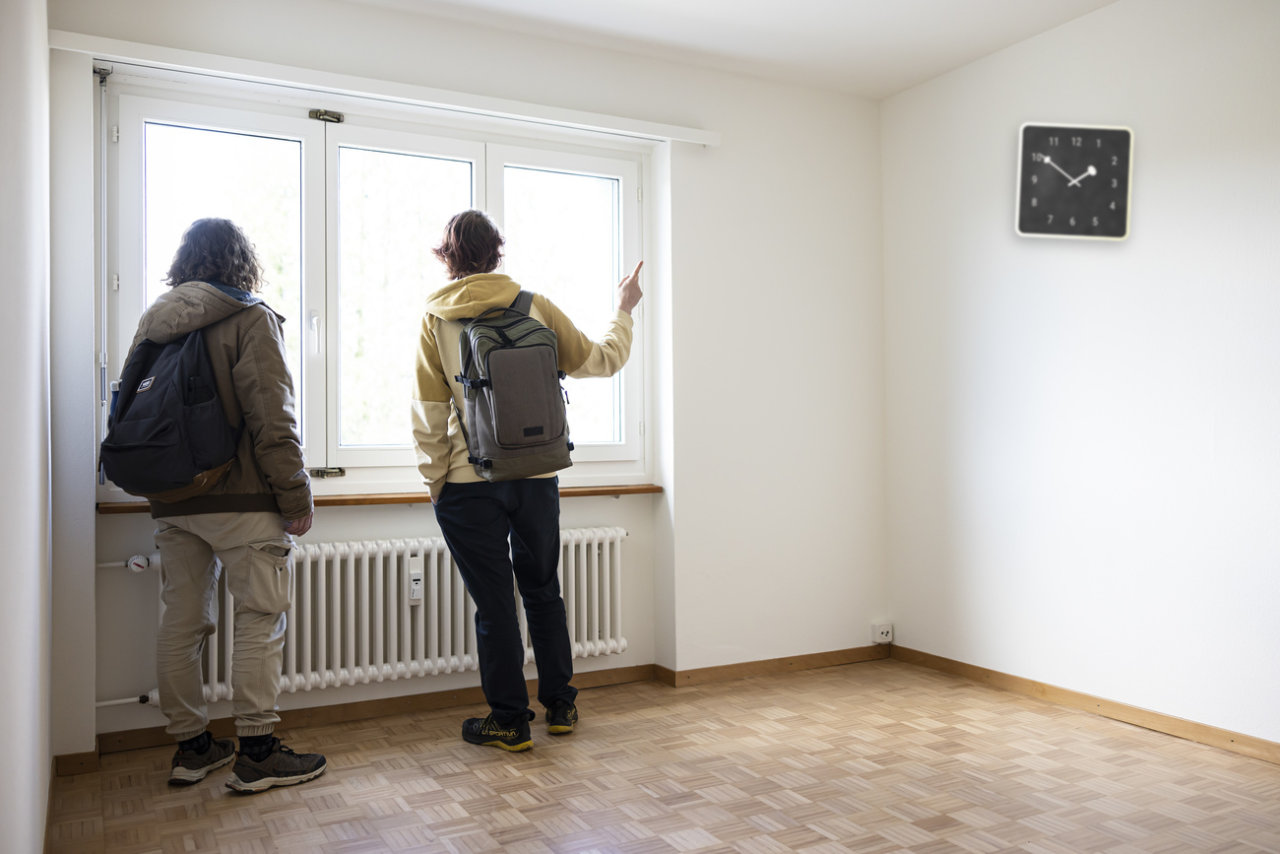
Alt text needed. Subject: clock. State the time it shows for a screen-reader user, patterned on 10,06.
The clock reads 1,51
